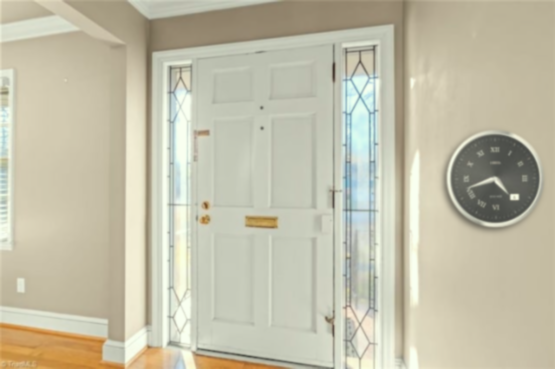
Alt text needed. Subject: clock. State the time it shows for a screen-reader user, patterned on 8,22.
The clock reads 4,42
